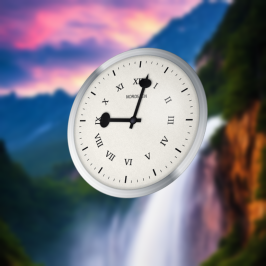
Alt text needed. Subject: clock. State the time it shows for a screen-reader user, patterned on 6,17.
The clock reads 9,02
